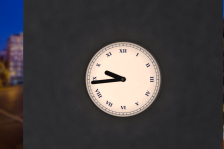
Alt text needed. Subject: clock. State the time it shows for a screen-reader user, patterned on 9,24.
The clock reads 9,44
